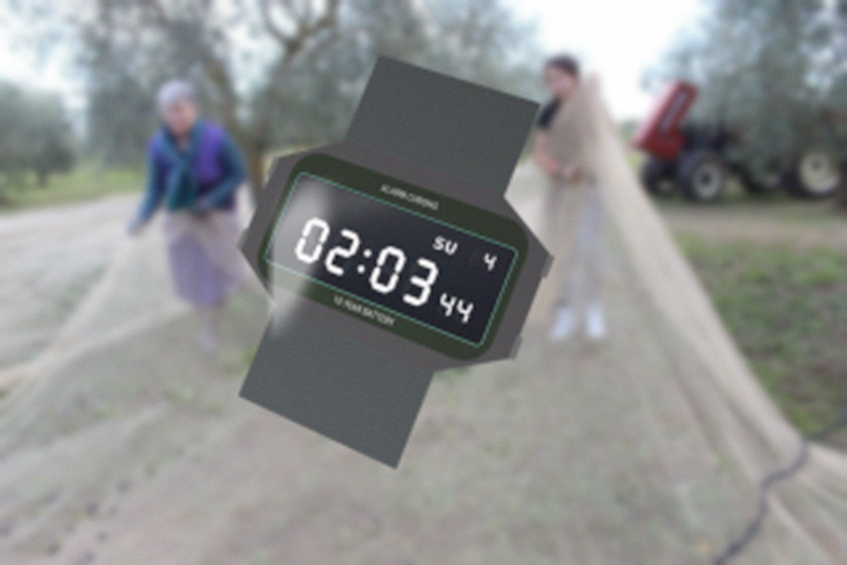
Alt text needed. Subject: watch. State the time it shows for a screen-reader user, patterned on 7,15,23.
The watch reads 2,03,44
